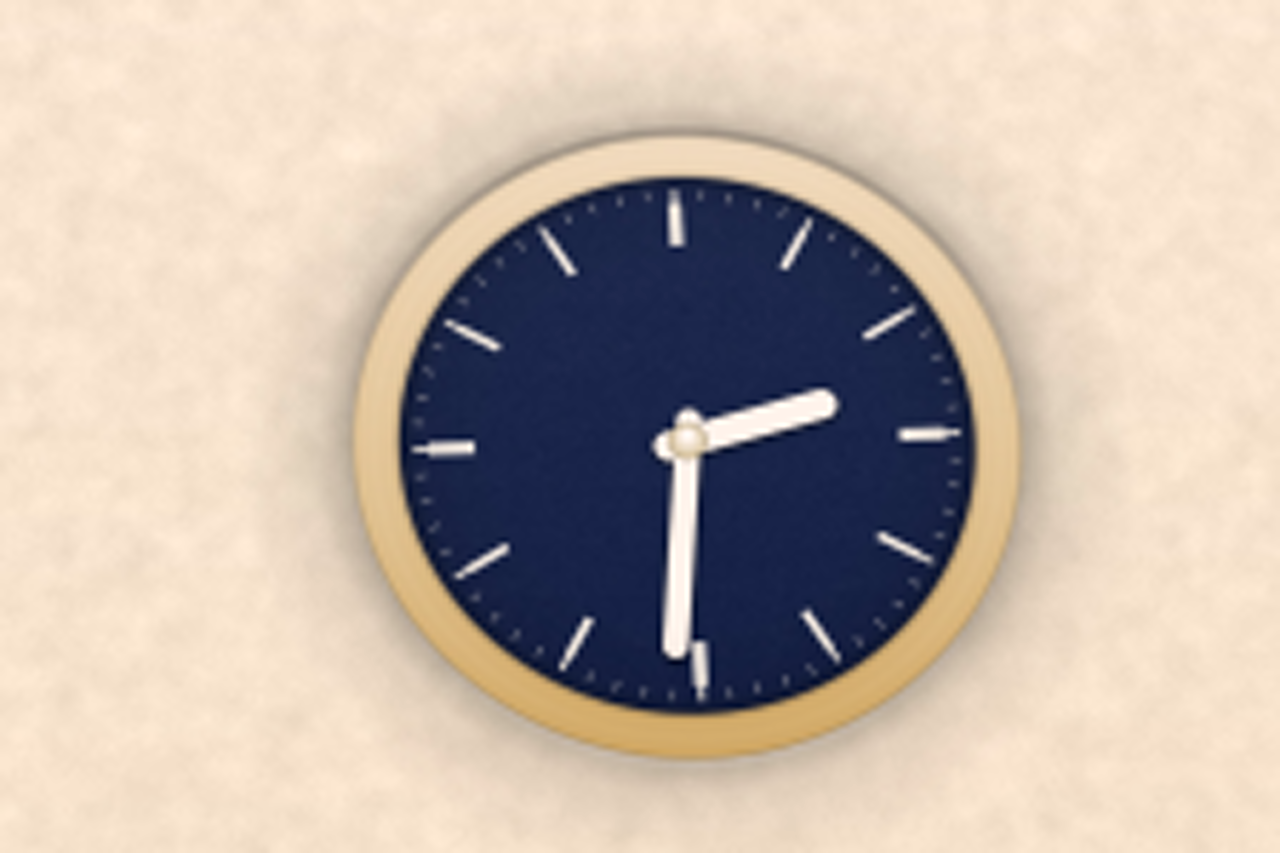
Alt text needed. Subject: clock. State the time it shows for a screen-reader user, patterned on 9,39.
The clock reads 2,31
